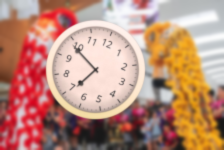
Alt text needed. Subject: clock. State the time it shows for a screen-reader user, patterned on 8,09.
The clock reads 6,49
